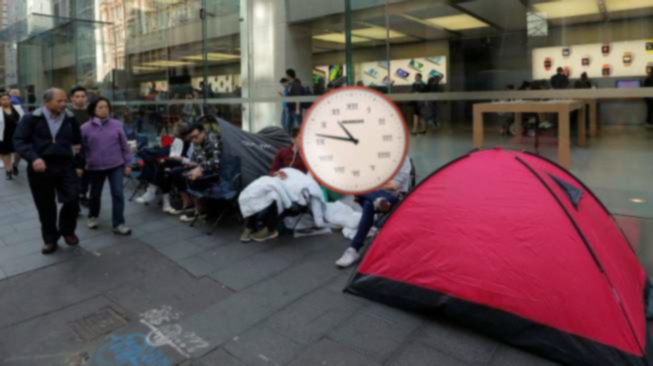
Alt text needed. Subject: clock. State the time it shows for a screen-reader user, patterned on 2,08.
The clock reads 10,47
